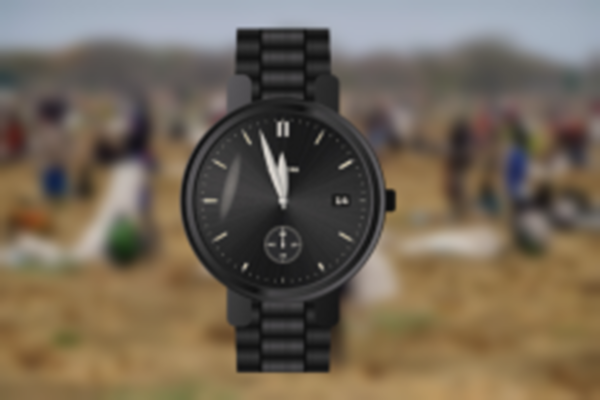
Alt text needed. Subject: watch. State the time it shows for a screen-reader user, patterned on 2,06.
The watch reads 11,57
